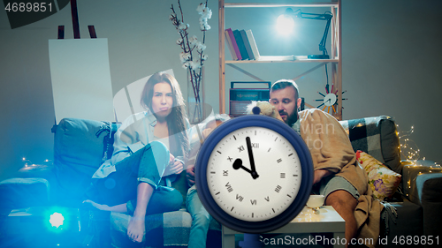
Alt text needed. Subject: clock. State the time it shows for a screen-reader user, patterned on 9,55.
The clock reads 9,58
